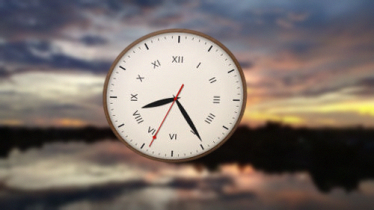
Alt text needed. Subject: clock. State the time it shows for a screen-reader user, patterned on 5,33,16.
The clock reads 8,24,34
